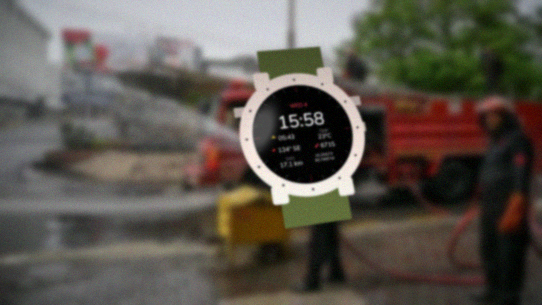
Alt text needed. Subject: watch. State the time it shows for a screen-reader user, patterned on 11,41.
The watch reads 15,58
